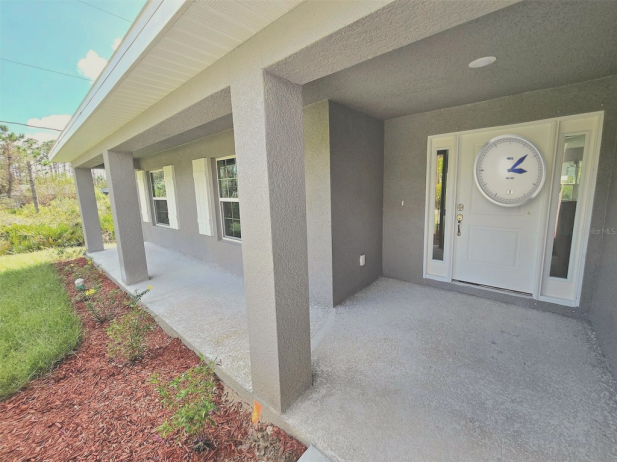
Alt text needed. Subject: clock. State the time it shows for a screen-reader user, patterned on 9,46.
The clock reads 3,08
